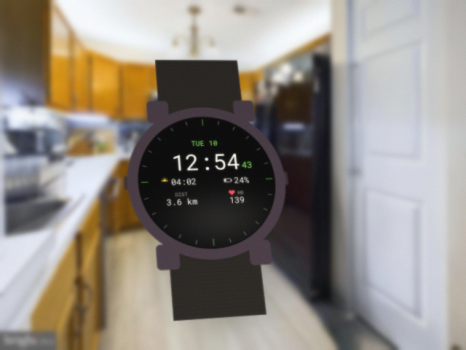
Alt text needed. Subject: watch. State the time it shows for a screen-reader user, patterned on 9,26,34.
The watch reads 12,54,43
